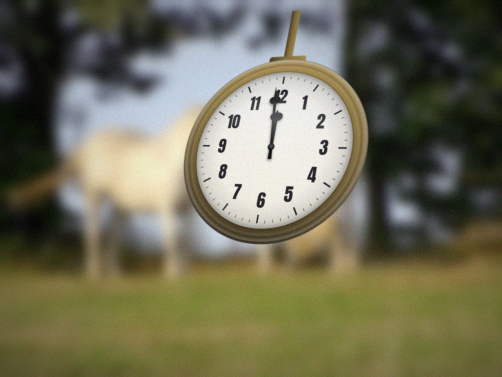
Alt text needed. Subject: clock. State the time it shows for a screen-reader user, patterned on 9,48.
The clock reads 11,59
